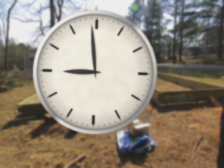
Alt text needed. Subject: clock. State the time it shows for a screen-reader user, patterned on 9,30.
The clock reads 8,59
